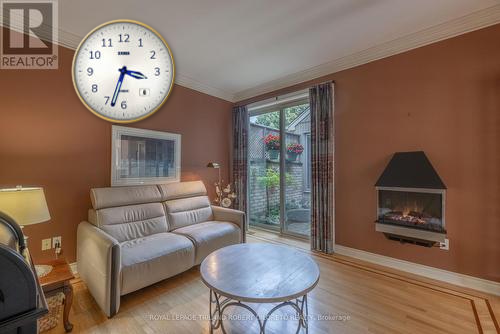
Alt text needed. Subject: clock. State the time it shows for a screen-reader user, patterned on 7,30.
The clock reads 3,33
